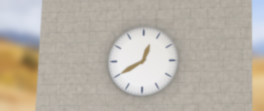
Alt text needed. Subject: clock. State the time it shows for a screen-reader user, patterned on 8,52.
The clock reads 12,40
